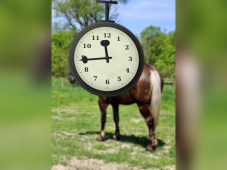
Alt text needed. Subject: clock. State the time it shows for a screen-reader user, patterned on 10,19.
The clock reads 11,44
